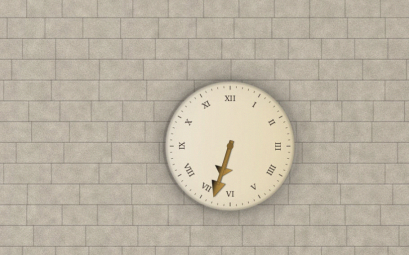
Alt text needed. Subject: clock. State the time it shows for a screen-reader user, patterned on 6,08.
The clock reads 6,33
